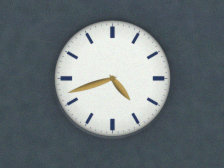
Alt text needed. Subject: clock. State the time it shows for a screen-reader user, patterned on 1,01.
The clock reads 4,42
